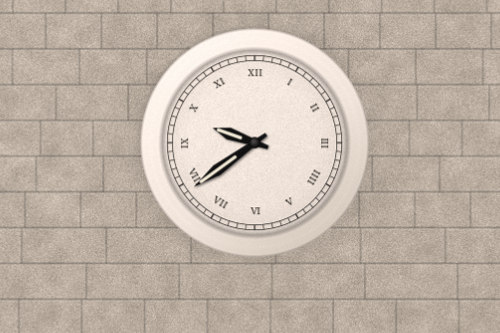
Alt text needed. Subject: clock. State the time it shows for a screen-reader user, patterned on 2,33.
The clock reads 9,39
